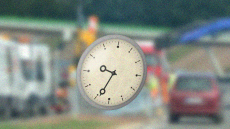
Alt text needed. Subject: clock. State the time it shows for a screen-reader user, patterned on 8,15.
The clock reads 9,34
